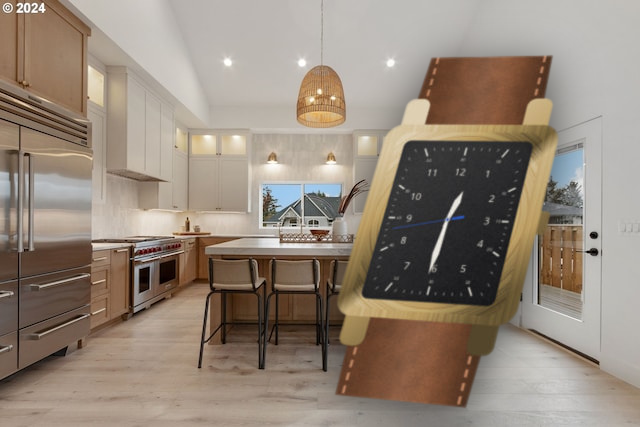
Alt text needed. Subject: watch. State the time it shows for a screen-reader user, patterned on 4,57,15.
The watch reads 12,30,43
